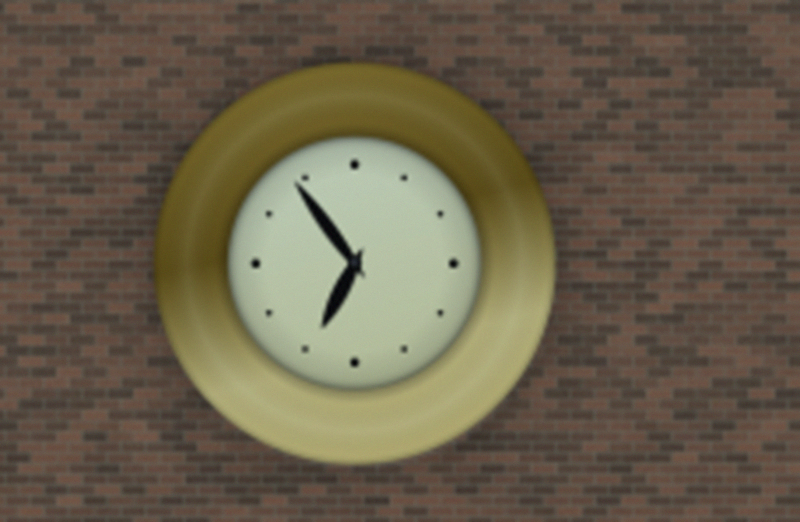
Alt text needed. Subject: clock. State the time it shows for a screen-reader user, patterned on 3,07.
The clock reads 6,54
